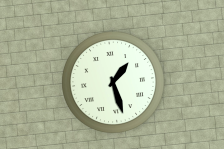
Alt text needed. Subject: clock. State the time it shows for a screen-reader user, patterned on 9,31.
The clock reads 1,28
